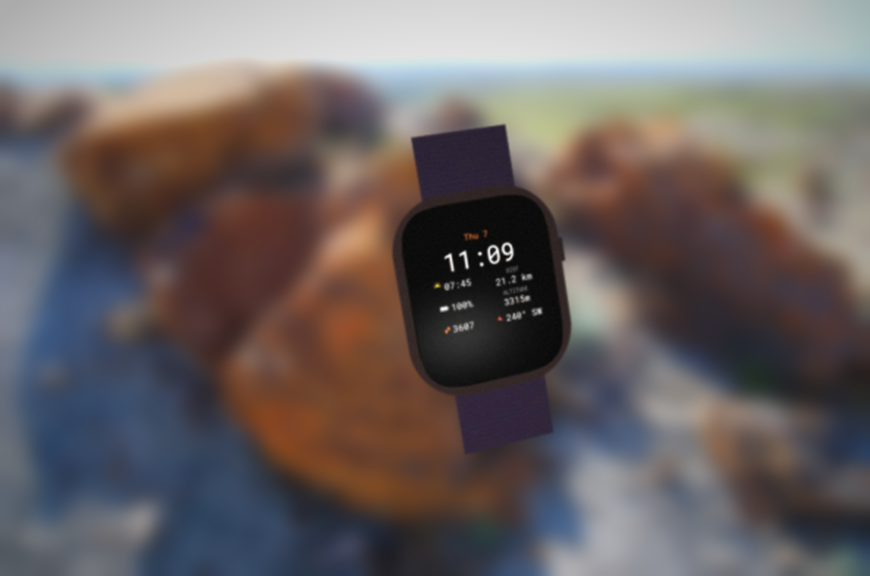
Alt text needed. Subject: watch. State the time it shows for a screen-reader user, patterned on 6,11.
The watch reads 11,09
